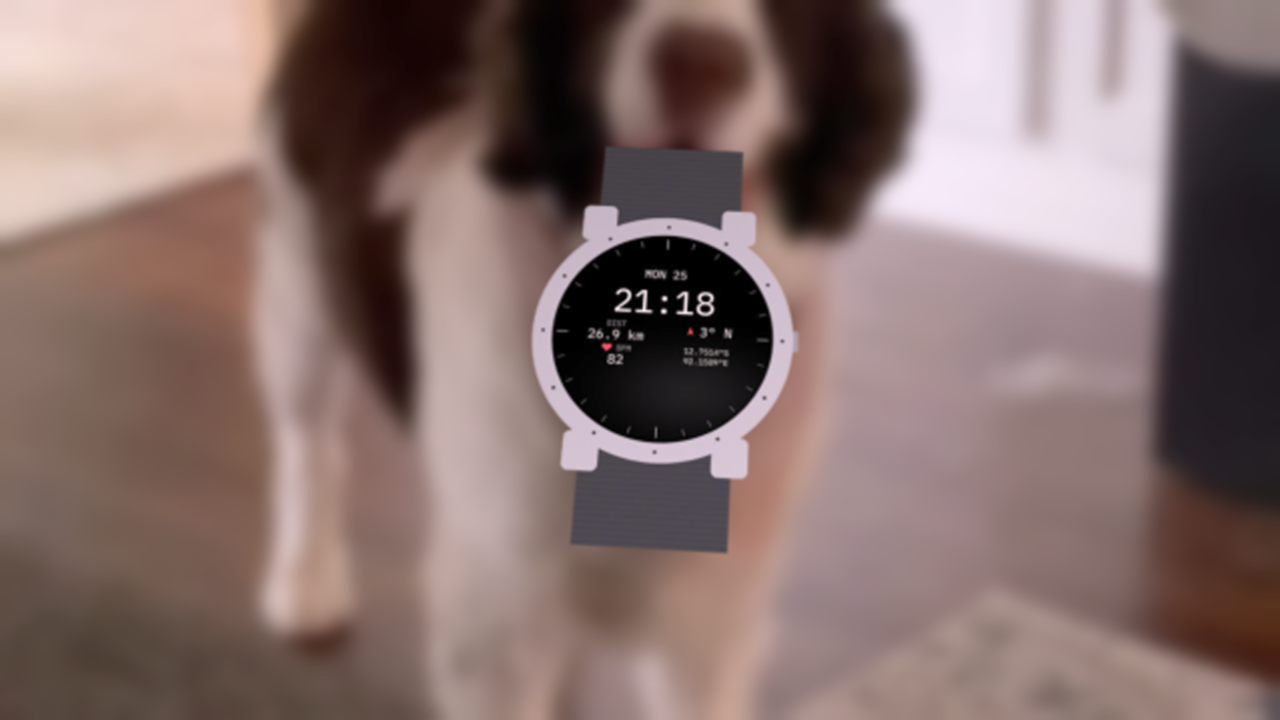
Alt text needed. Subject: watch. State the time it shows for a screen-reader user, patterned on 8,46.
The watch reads 21,18
